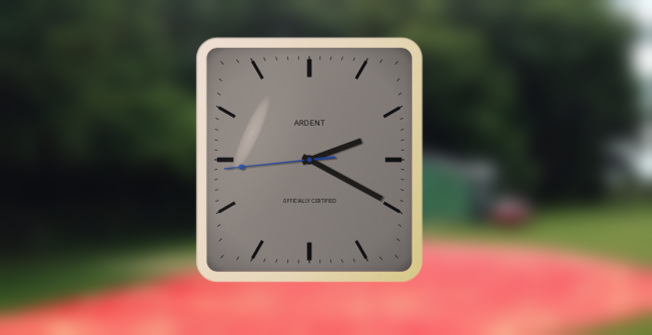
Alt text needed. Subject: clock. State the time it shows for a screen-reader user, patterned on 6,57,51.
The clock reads 2,19,44
